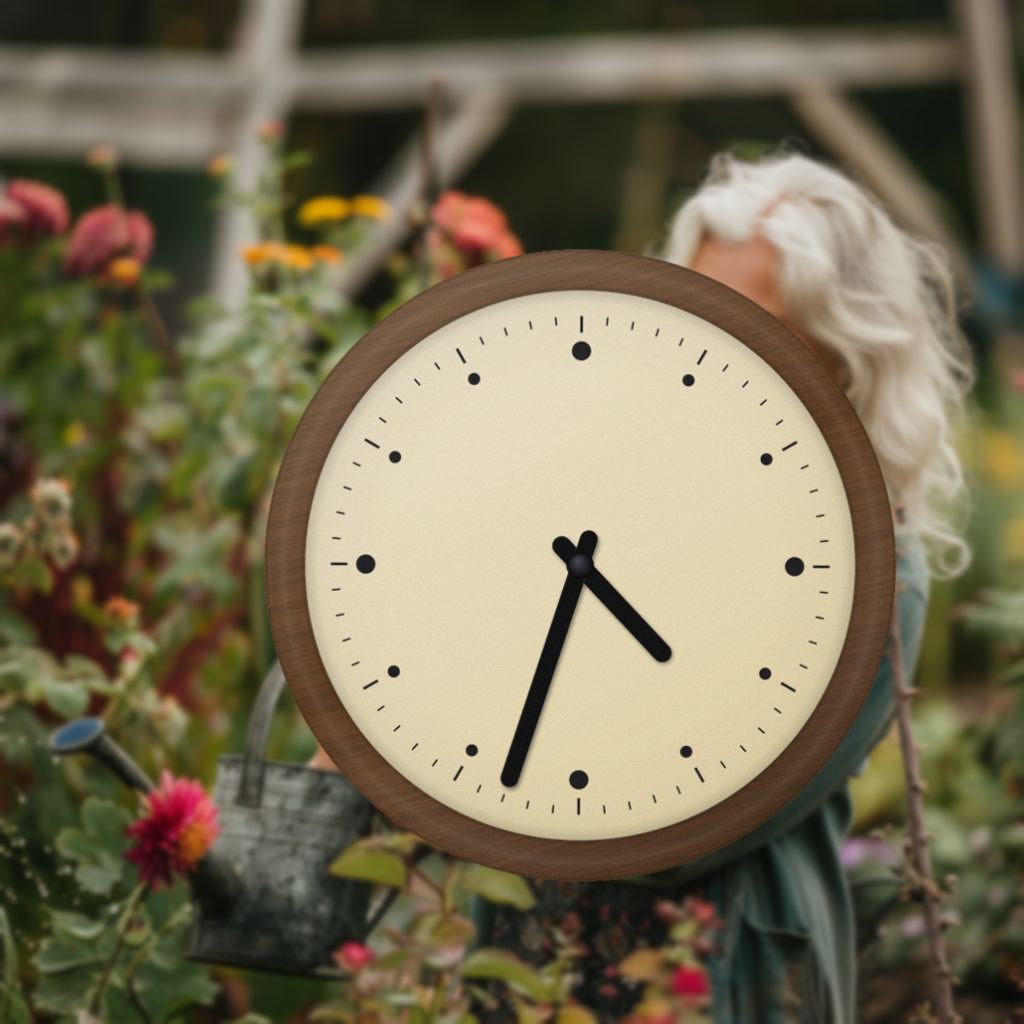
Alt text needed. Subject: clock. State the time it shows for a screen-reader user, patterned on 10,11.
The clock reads 4,33
